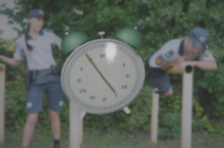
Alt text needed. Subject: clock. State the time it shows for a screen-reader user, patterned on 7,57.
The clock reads 4,55
